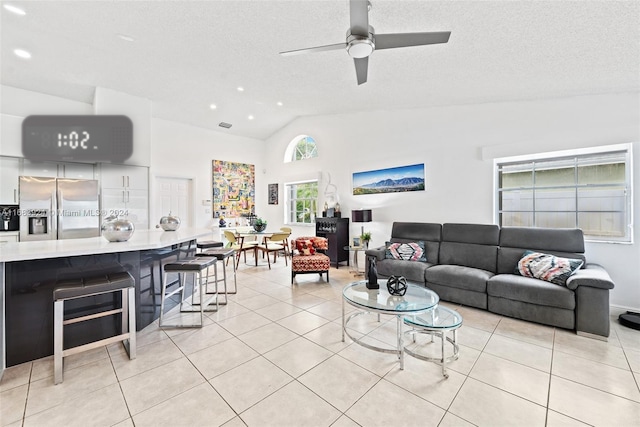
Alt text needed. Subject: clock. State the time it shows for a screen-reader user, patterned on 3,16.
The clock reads 1,02
